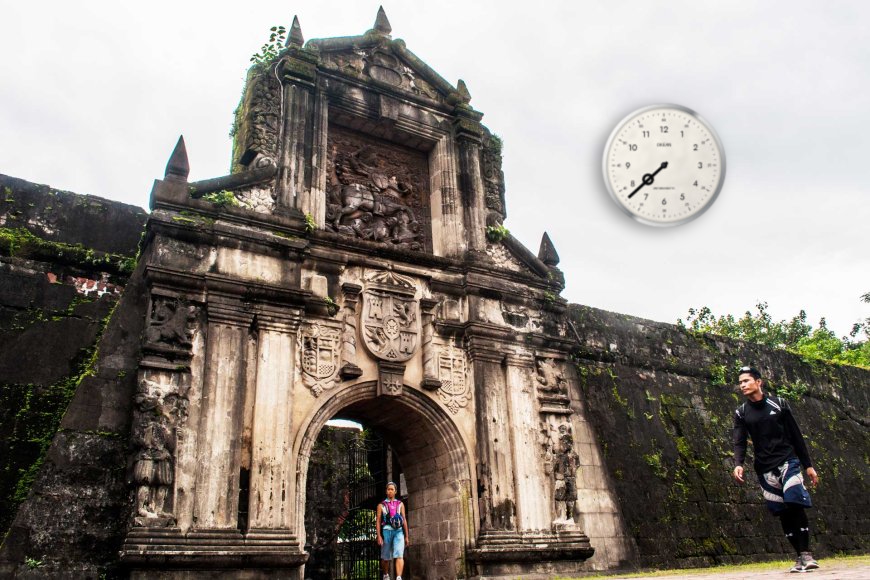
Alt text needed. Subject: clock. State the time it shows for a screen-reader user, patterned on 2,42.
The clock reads 7,38
